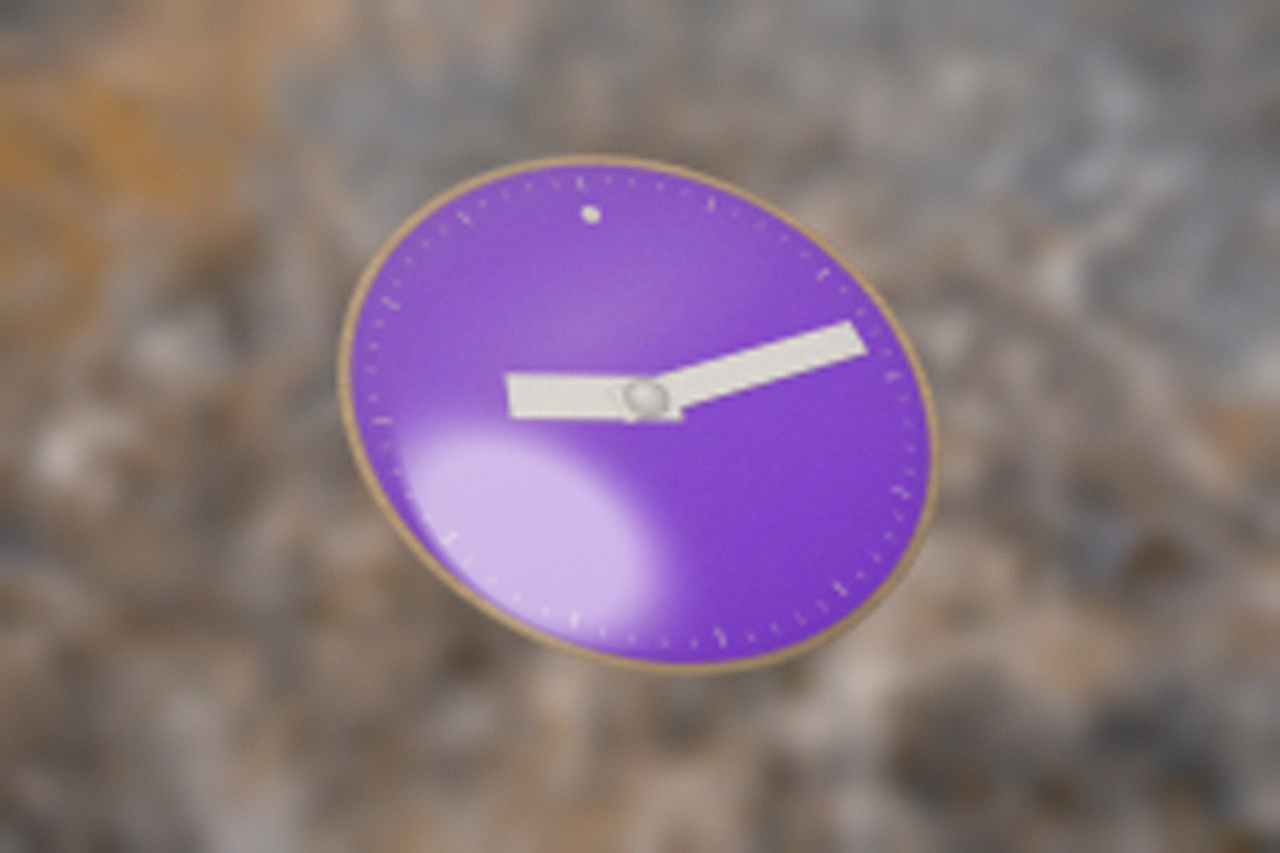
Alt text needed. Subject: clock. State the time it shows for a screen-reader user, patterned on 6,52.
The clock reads 9,13
